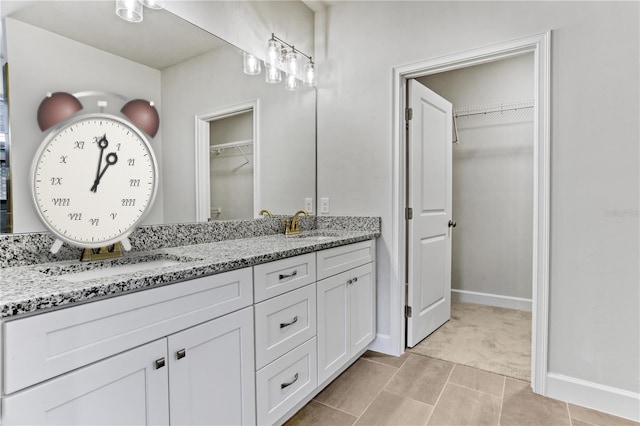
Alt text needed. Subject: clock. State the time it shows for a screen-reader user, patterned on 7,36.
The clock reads 1,01
